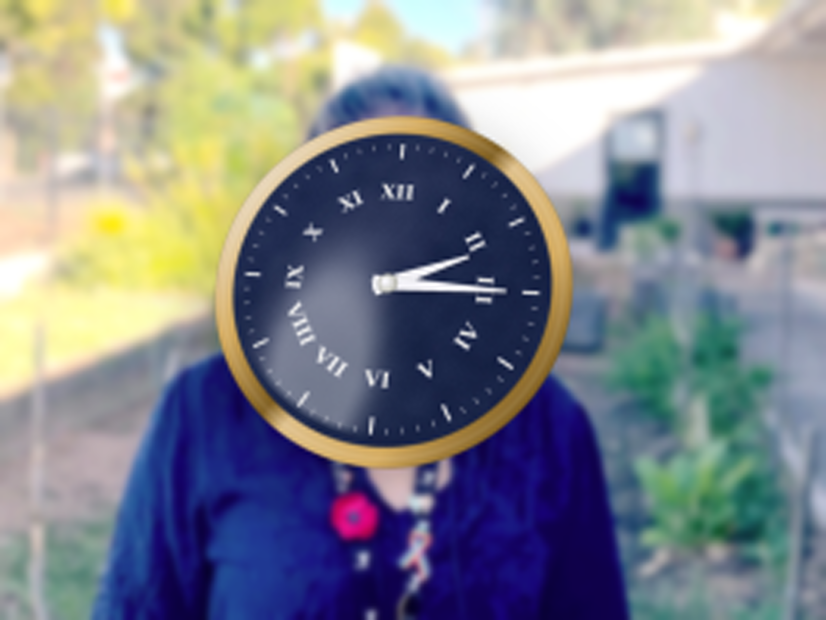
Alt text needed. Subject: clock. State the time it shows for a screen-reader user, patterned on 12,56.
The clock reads 2,15
